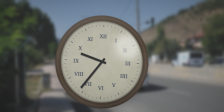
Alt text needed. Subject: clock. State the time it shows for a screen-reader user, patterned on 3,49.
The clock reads 9,36
